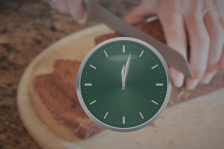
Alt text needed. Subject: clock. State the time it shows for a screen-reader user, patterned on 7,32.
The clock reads 12,02
